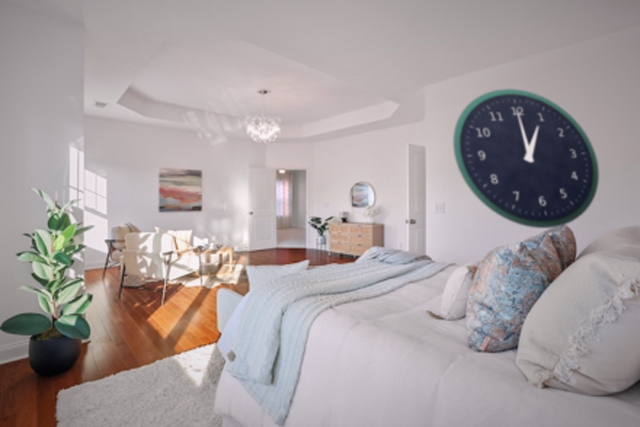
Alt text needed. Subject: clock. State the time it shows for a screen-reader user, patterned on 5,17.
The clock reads 1,00
